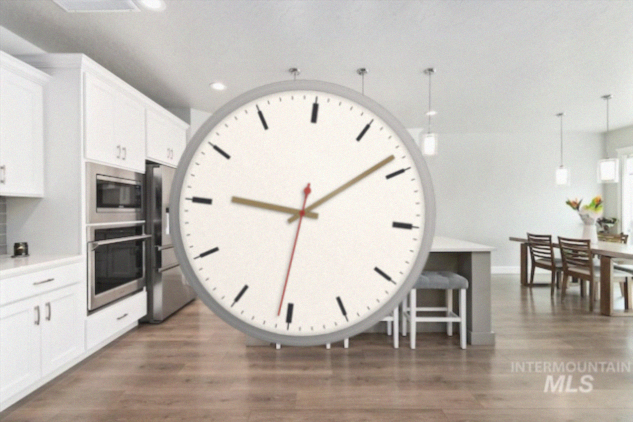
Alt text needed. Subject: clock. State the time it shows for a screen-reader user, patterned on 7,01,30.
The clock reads 9,08,31
